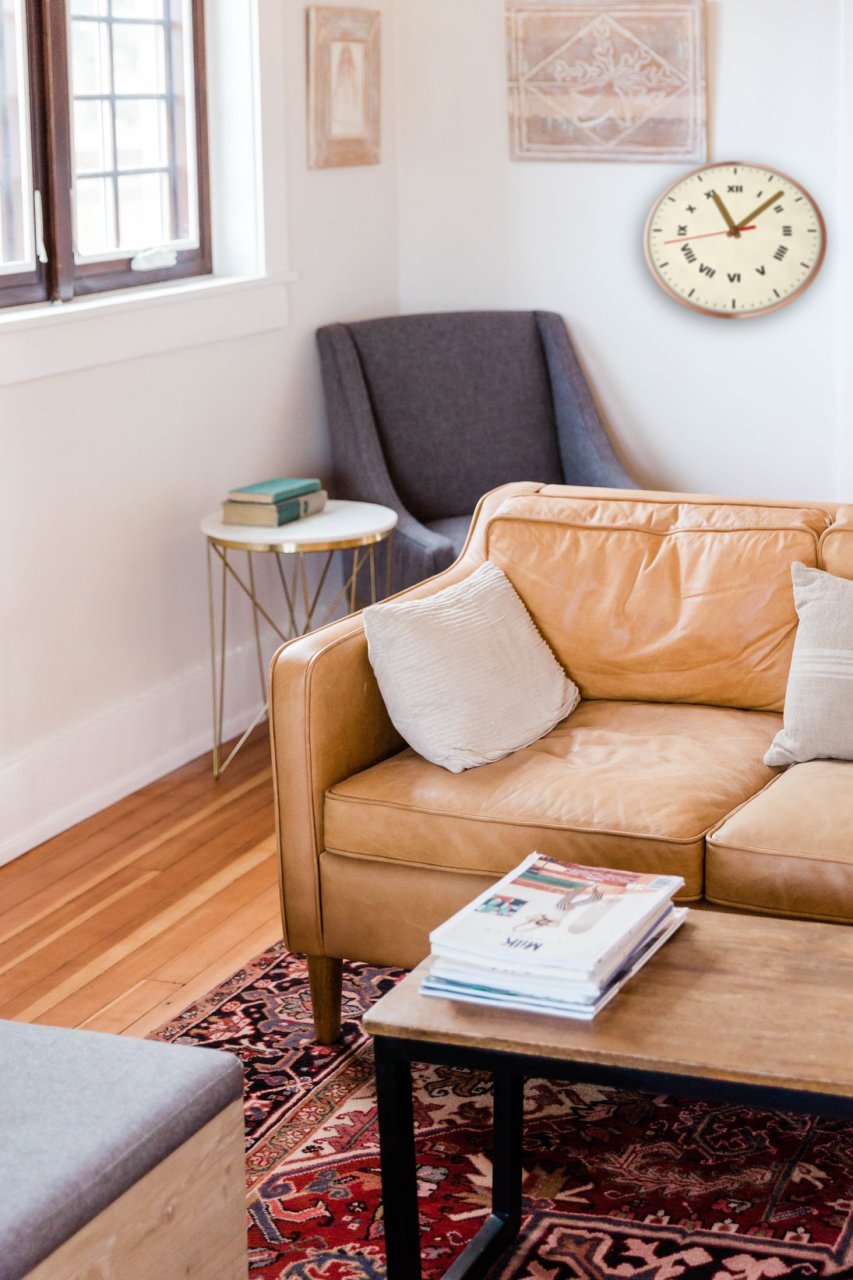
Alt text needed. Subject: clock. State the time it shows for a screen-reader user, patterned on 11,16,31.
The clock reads 11,07,43
